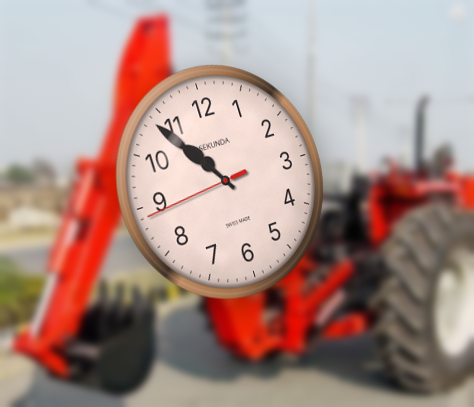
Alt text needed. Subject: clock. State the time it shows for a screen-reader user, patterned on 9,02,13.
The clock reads 10,53,44
